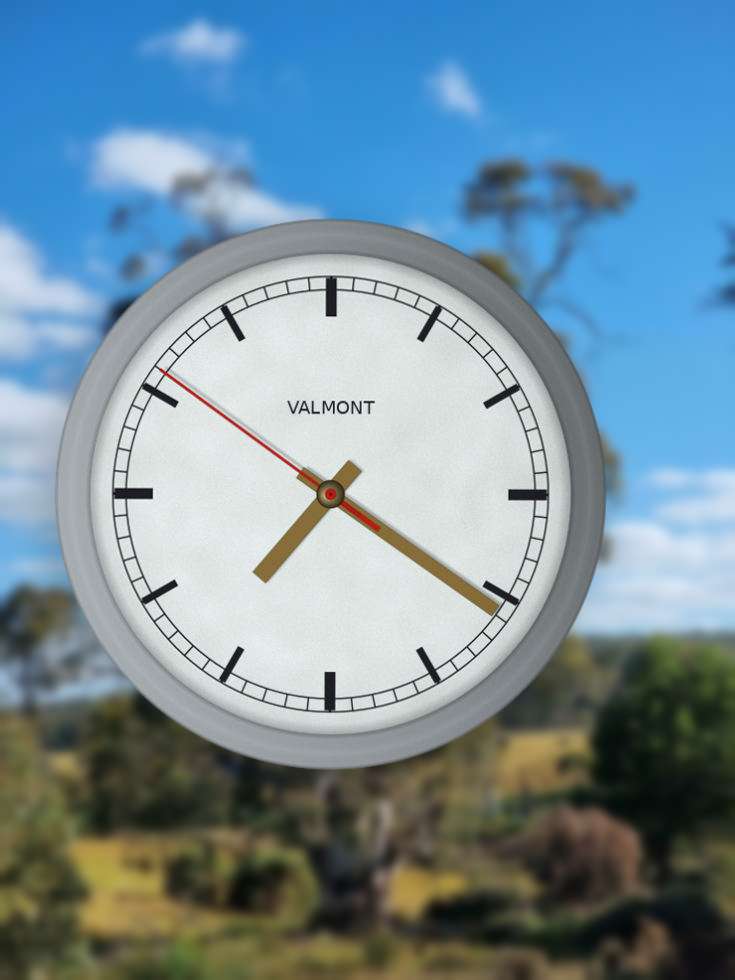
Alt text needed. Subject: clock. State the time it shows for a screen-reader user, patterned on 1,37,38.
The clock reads 7,20,51
